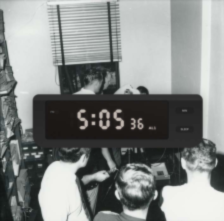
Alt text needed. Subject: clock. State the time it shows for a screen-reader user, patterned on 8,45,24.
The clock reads 5,05,36
